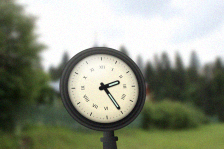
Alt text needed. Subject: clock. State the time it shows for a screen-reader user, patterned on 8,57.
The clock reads 2,25
